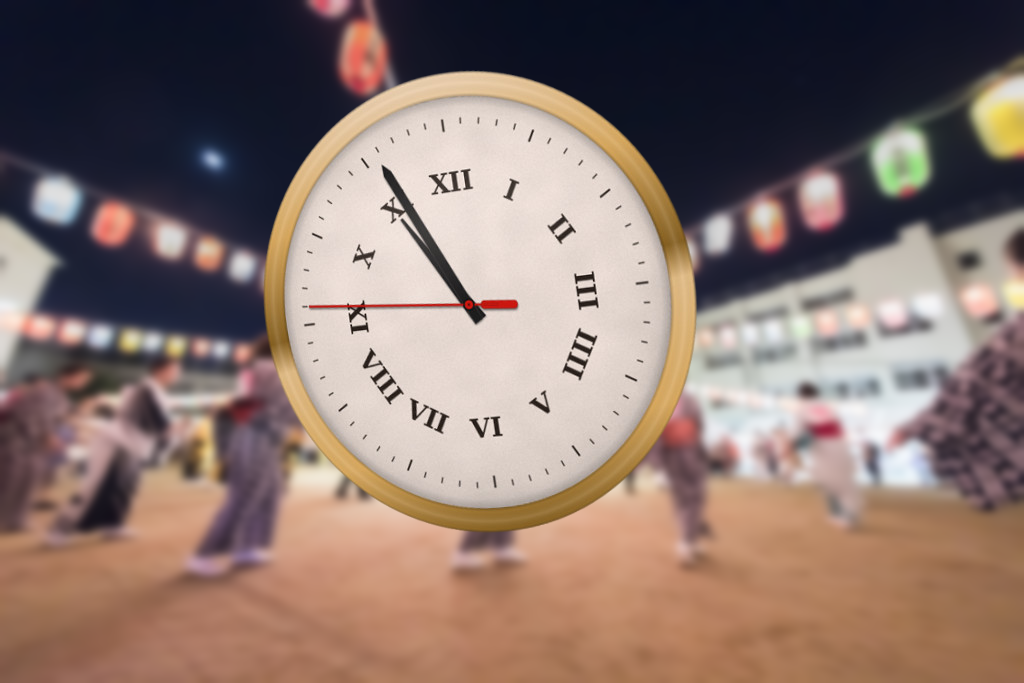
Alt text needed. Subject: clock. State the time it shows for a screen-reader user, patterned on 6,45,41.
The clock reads 10,55,46
